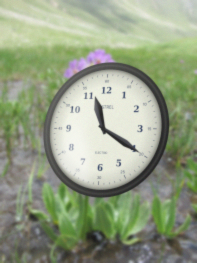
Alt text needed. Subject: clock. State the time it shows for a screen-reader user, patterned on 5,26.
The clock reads 11,20
